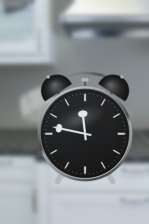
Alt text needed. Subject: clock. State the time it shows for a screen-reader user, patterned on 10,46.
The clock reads 11,47
